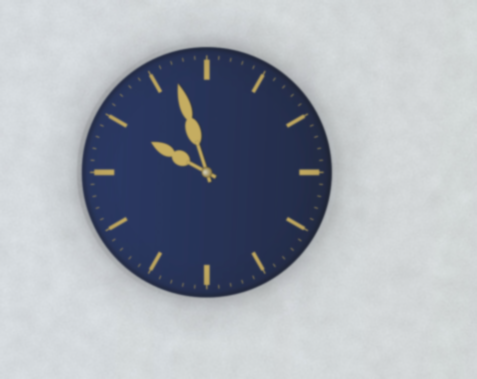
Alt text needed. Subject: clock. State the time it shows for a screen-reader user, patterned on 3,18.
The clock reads 9,57
